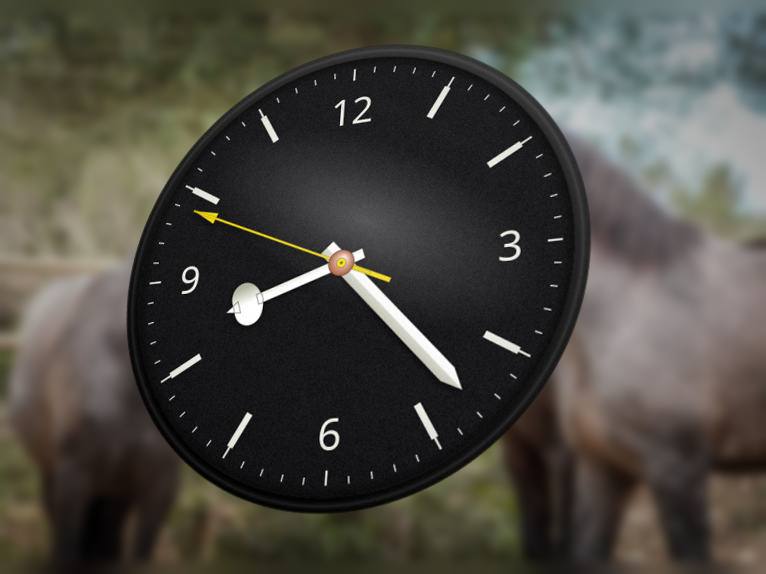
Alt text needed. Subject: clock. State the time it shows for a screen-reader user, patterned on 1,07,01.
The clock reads 8,22,49
